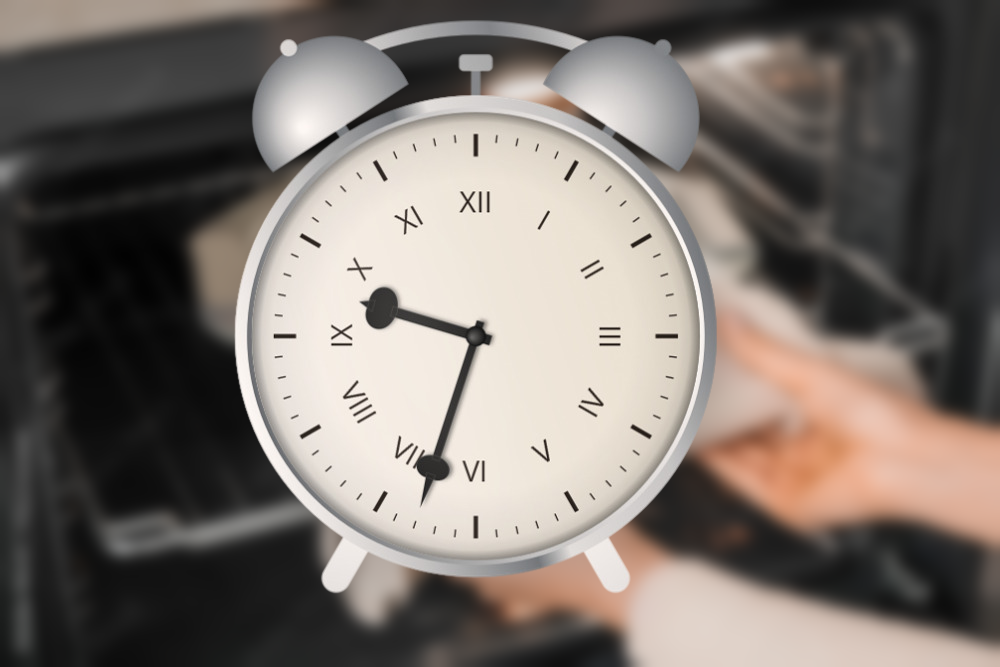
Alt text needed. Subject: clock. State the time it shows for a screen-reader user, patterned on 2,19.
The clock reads 9,33
